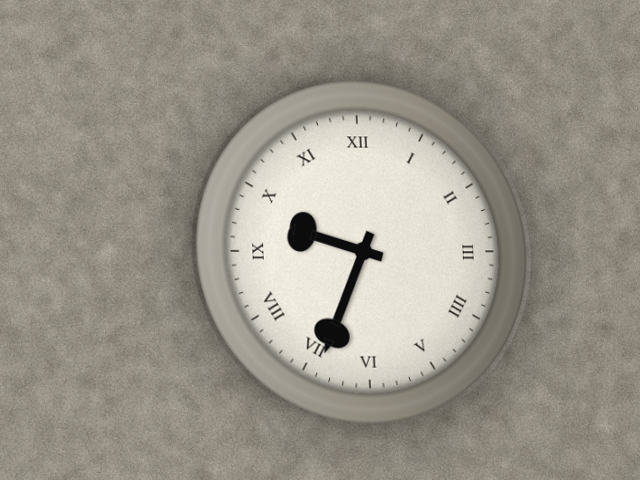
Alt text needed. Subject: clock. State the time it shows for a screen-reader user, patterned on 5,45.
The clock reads 9,34
